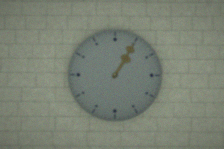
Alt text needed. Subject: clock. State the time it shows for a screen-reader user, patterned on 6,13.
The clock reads 1,05
